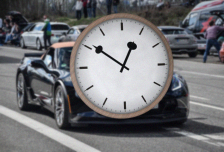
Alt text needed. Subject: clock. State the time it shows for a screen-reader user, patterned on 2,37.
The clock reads 12,51
